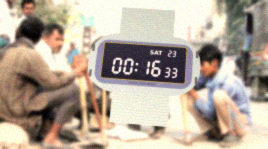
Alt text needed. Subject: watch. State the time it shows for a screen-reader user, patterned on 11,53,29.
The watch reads 0,16,33
